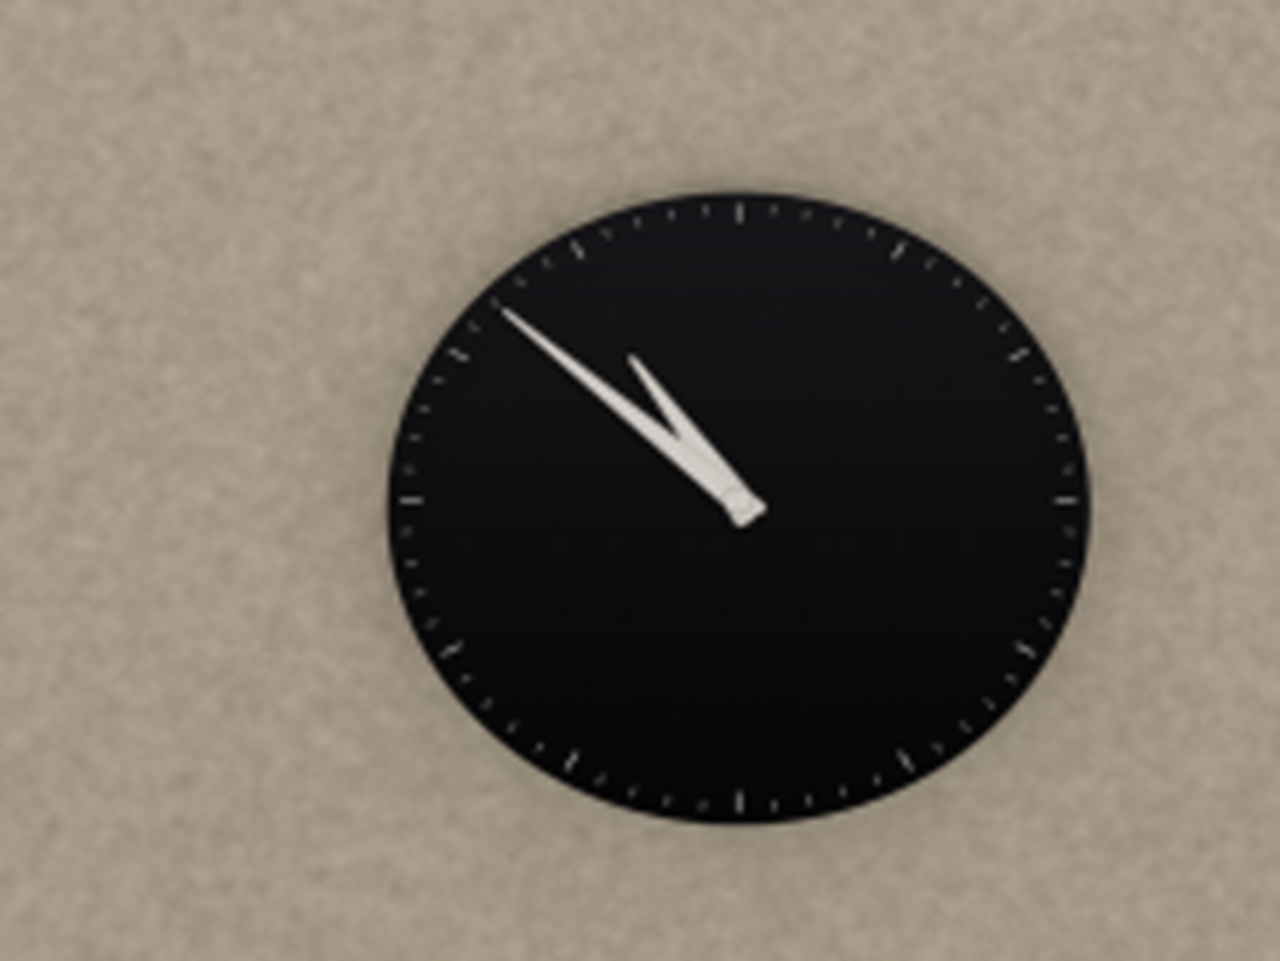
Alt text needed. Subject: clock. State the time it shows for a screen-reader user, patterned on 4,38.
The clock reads 10,52
